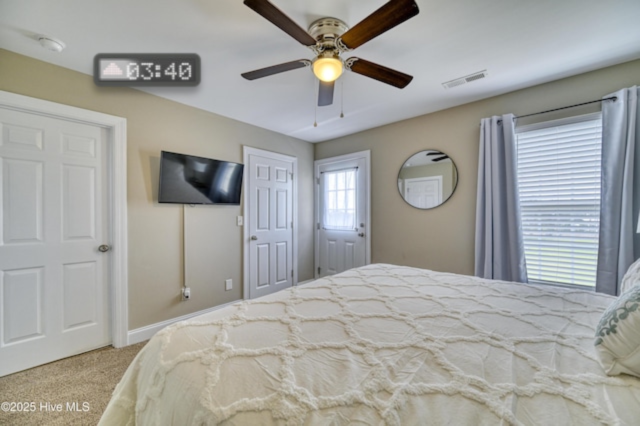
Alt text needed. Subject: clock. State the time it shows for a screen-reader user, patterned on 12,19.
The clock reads 3,40
